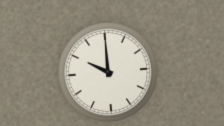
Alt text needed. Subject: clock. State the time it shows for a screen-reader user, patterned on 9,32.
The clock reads 10,00
